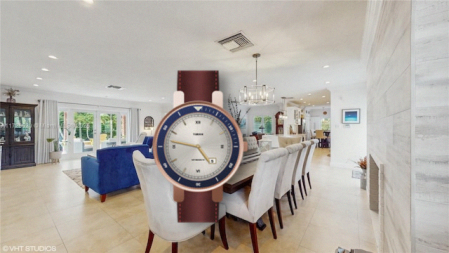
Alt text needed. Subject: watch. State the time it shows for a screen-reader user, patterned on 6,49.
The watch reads 4,47
